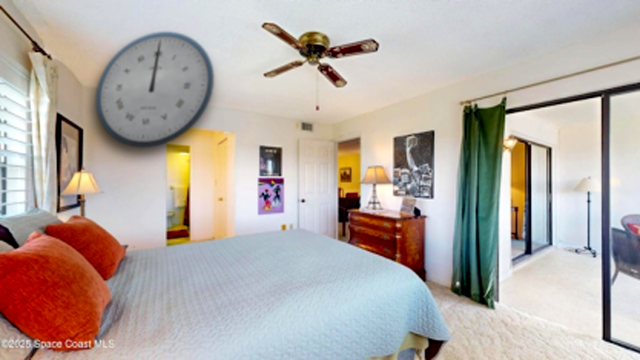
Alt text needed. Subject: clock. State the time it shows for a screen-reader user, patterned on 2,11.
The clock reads 12,00
